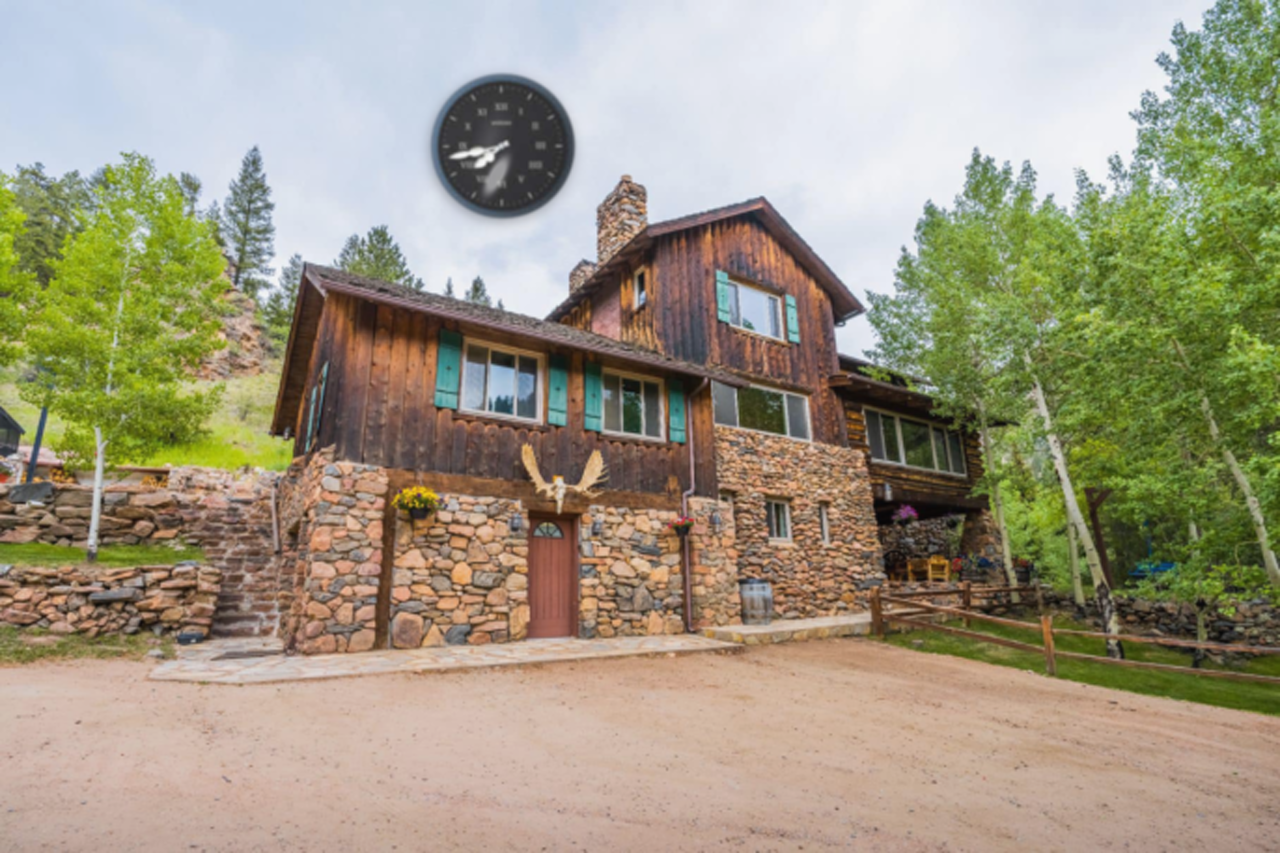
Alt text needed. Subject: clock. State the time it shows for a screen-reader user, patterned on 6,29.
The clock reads 7,43
